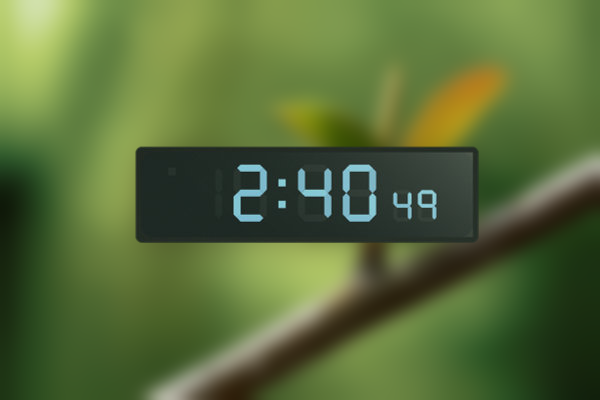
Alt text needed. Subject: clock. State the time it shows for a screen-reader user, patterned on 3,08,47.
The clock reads 2,40,49
